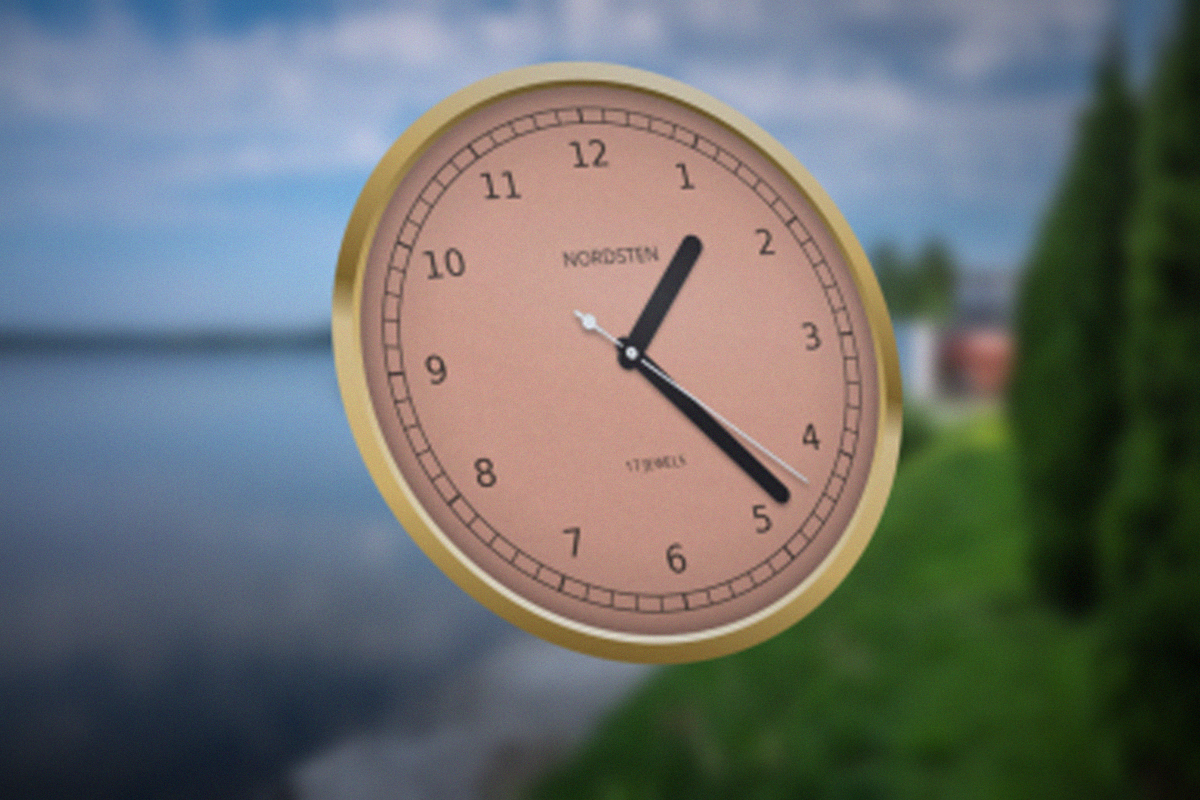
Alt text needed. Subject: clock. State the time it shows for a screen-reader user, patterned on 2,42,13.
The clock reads 1,23,22
